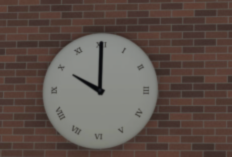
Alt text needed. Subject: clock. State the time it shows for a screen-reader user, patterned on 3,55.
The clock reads 10,00
